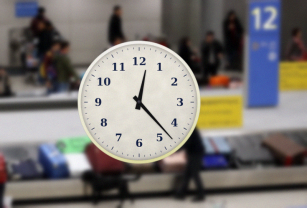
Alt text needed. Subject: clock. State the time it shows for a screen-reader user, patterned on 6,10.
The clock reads 12,23
